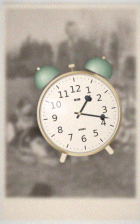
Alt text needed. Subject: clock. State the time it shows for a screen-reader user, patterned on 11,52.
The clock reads 1,18
